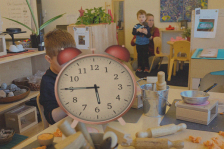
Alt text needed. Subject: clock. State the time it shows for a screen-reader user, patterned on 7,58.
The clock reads 5,45
